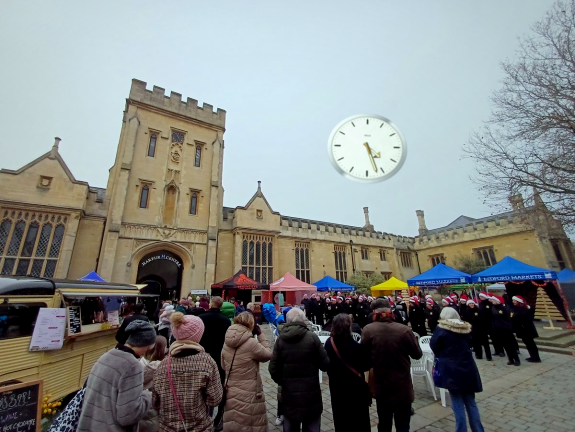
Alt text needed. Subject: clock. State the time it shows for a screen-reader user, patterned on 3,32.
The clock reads 4,27
